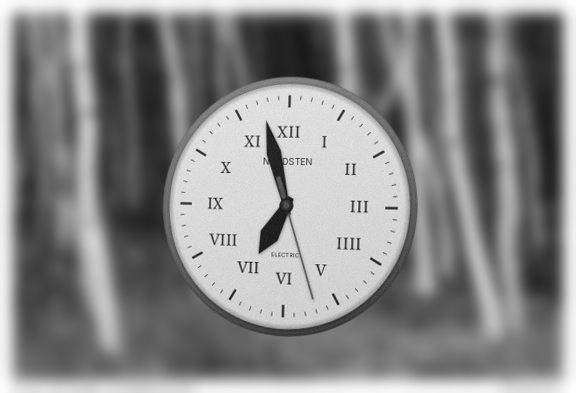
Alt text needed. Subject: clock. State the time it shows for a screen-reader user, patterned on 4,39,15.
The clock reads 6,57,27
